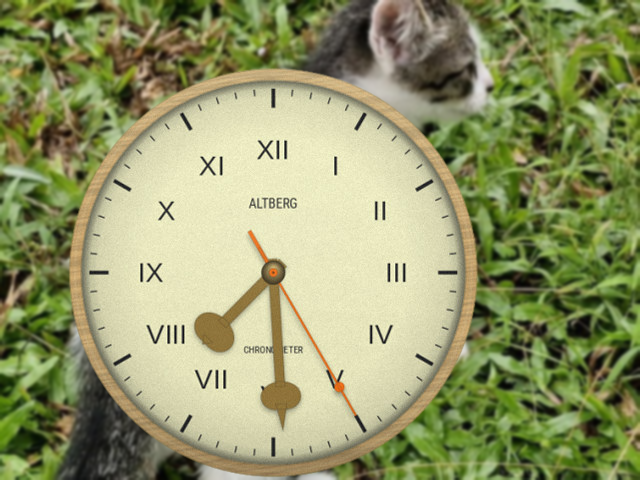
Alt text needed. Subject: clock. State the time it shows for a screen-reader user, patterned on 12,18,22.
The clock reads 7,29,25
